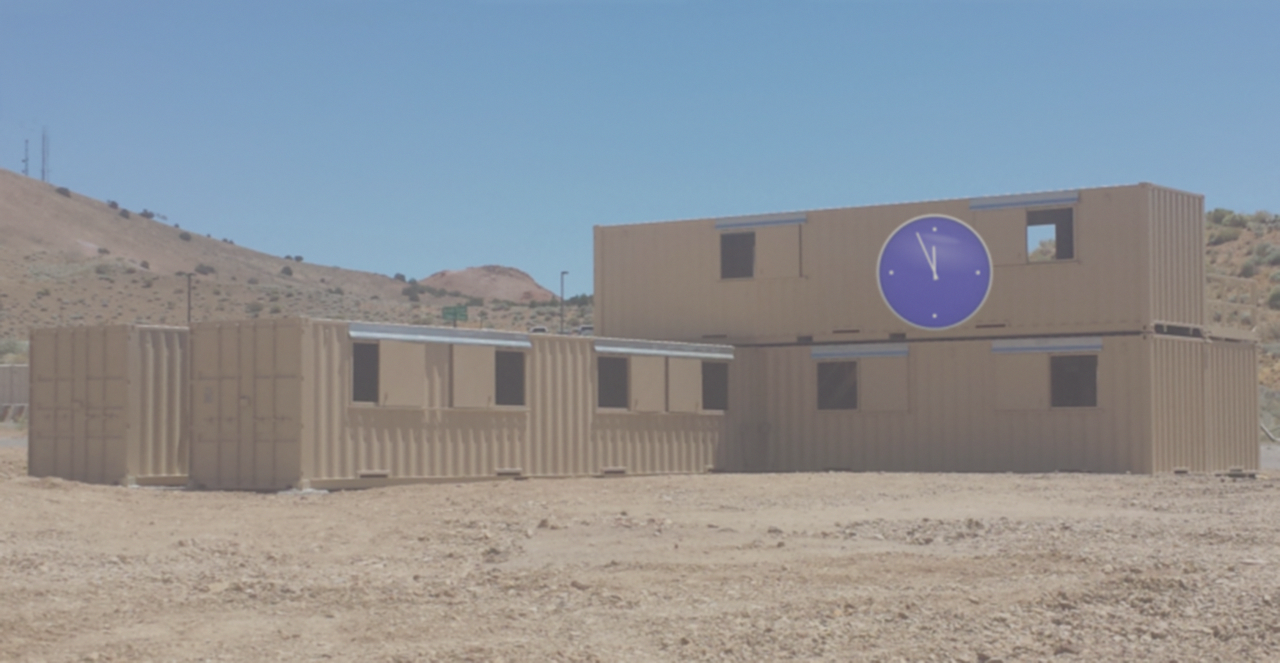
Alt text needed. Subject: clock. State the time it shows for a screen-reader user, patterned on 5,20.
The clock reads 11,56
